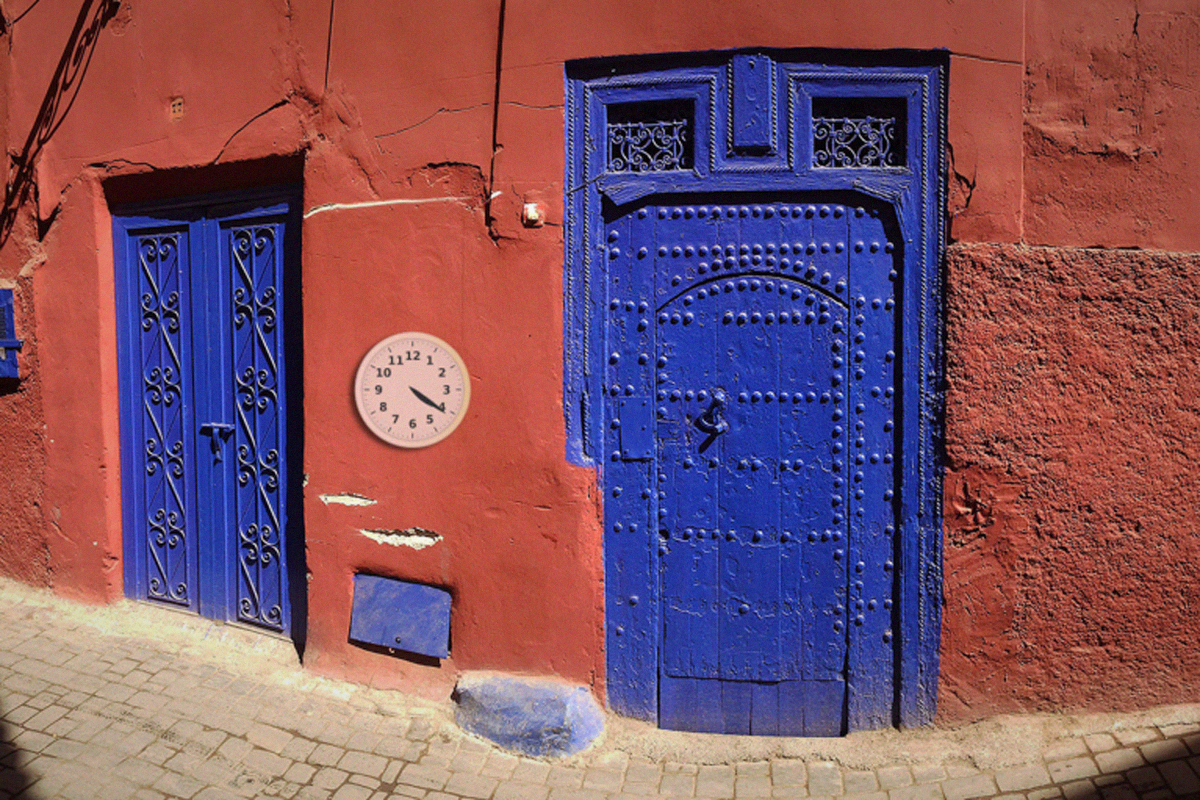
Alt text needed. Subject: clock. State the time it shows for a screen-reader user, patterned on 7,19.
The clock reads 4,21
